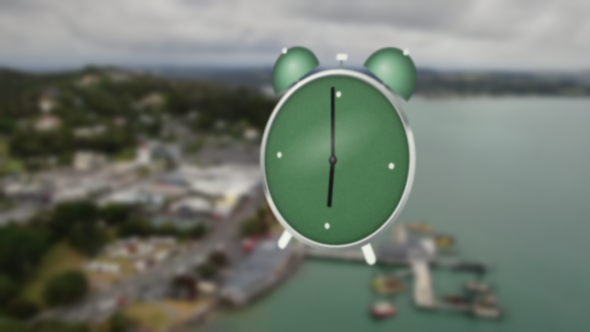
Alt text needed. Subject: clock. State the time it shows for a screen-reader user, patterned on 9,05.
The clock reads 5,59
